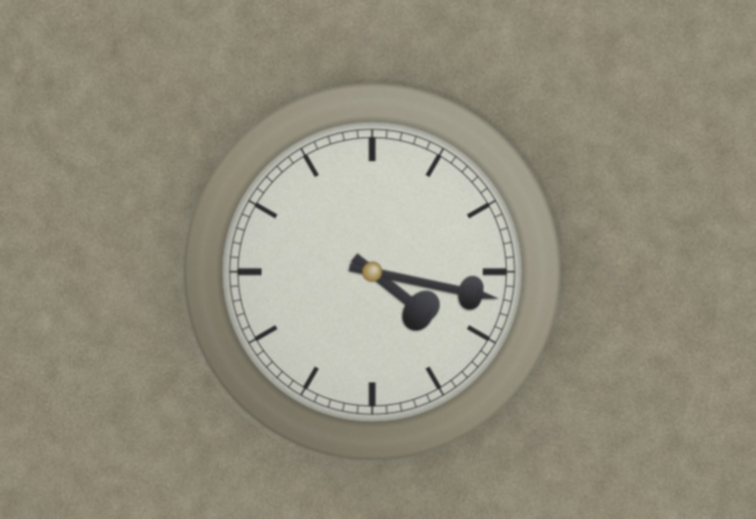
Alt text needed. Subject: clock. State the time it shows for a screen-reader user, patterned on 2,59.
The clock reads 4,17
